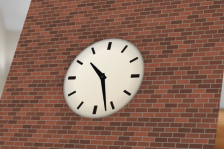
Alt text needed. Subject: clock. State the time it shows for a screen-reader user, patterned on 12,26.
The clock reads 10,27
